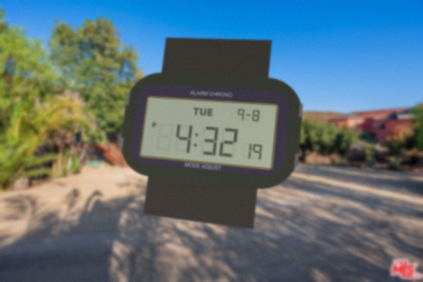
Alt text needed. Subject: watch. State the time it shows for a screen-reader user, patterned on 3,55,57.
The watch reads 4,32,19
